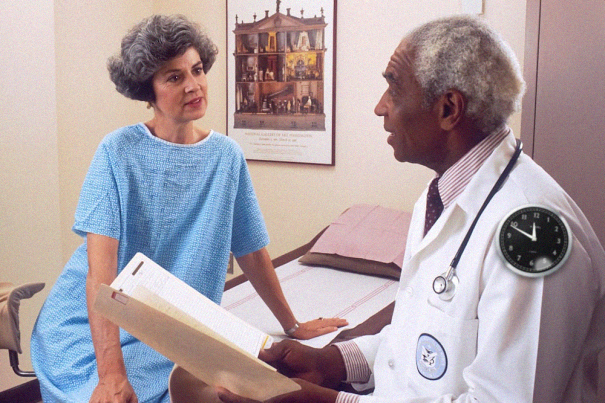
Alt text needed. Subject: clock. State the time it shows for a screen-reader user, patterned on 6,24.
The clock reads 11,49
